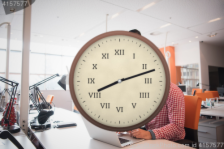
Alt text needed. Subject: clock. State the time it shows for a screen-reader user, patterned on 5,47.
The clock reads 8,12
